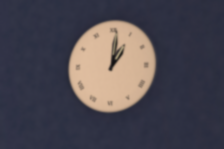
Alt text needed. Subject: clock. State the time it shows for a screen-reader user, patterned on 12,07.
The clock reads 1,01
